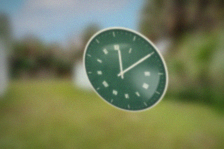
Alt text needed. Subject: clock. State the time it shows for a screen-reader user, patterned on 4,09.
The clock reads 12,10
